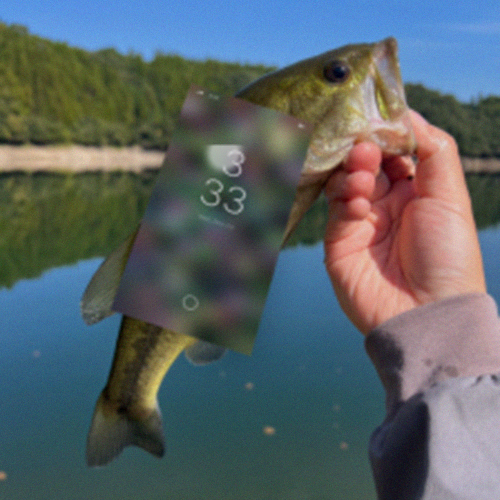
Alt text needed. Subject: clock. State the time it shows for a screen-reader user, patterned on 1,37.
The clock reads 3,33
